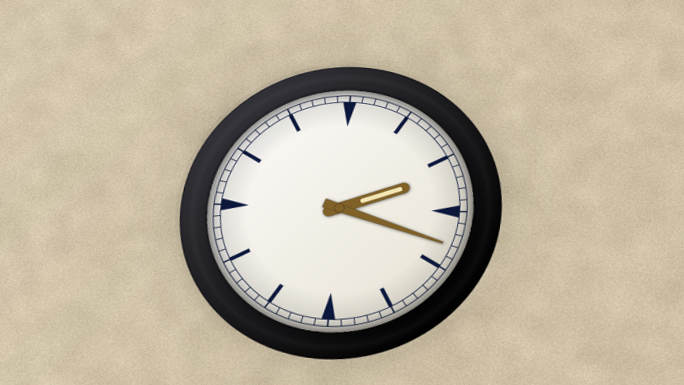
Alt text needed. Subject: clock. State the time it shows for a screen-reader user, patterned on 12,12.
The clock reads 2,18
